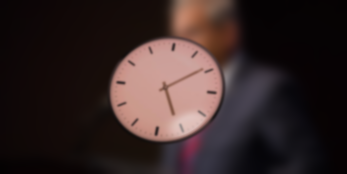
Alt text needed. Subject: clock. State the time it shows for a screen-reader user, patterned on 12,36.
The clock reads 5,09
